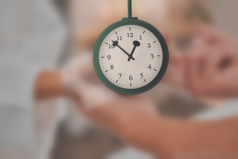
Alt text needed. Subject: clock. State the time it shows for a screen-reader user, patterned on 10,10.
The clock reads 12,52
